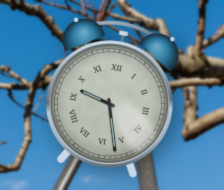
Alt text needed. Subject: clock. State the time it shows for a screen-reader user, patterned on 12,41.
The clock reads 9,27
